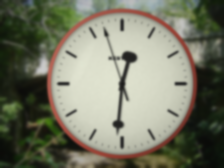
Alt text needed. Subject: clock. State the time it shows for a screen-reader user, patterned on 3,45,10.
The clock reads 12,30,57
